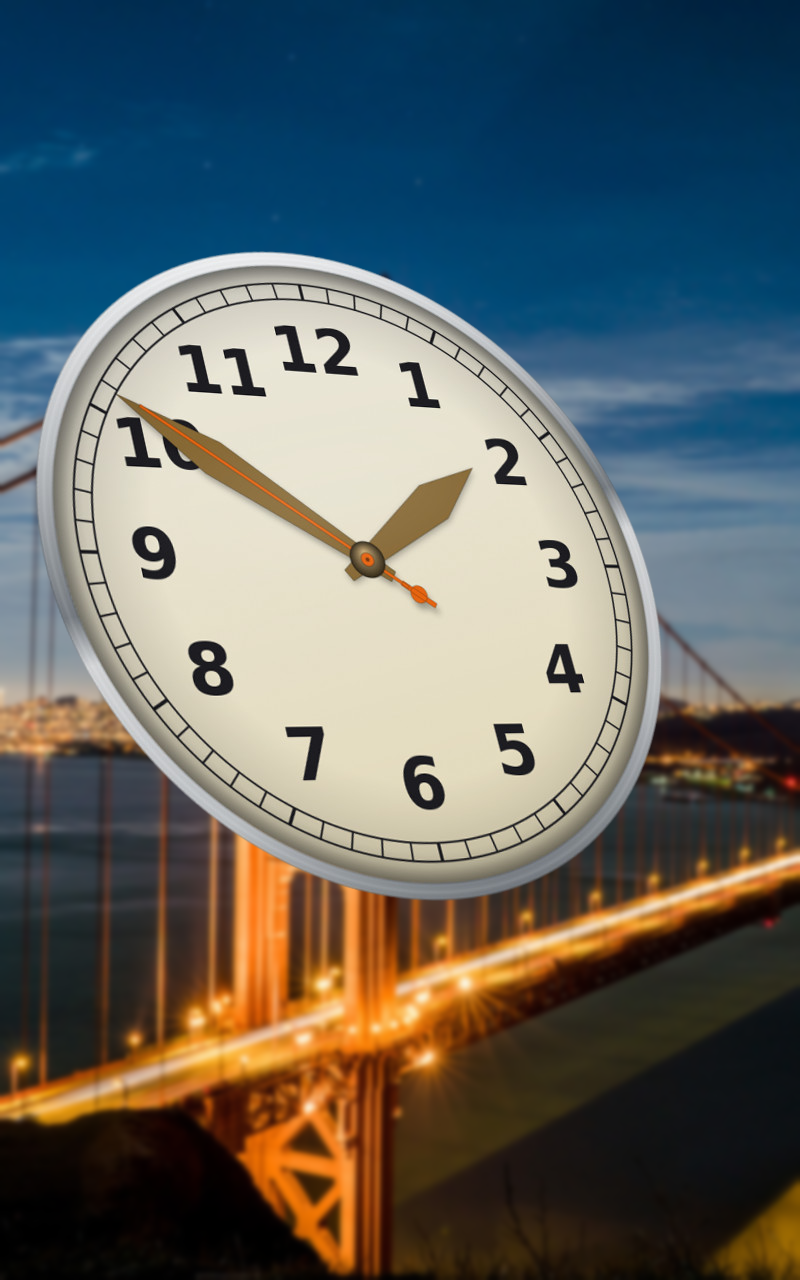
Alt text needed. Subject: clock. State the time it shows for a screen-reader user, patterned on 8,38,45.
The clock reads 1,50,51
